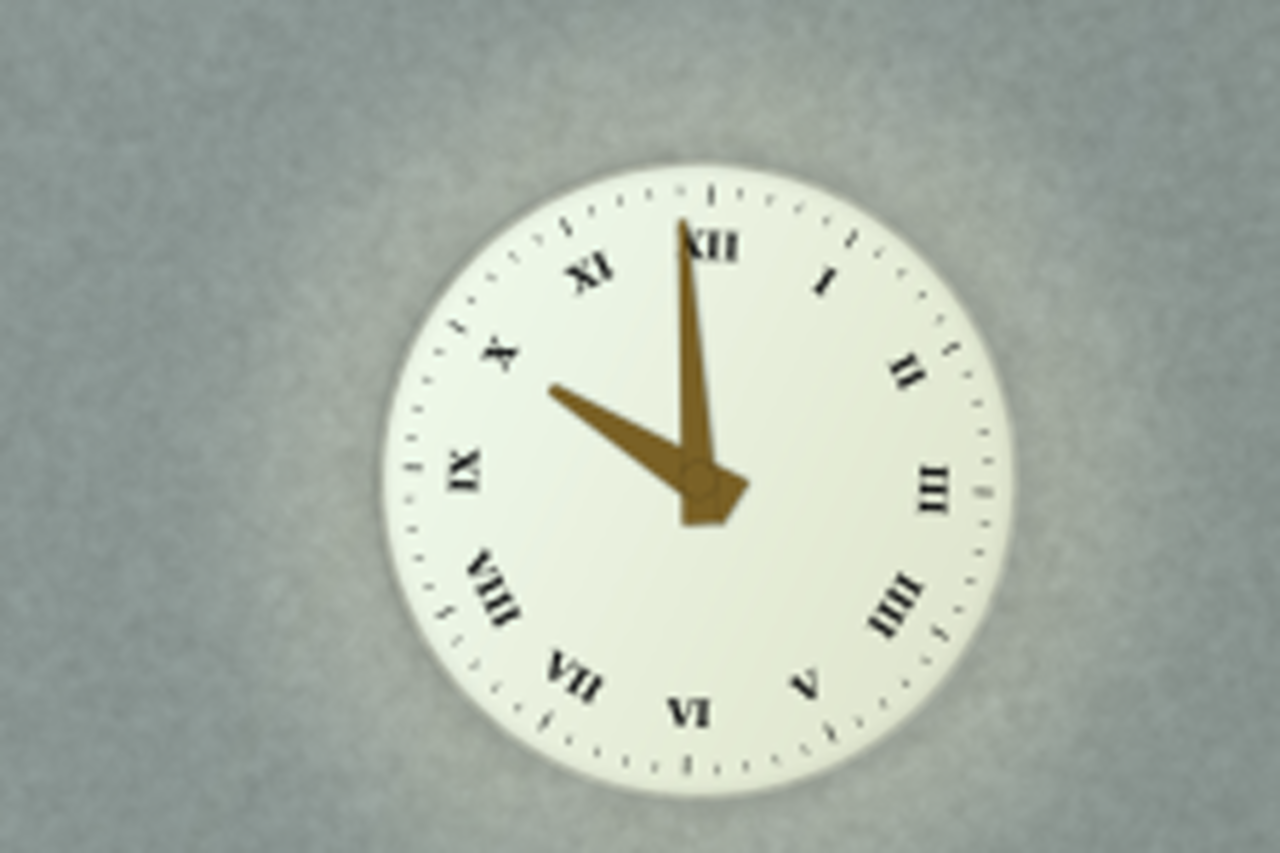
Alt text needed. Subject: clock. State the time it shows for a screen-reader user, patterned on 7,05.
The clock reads 9,59
